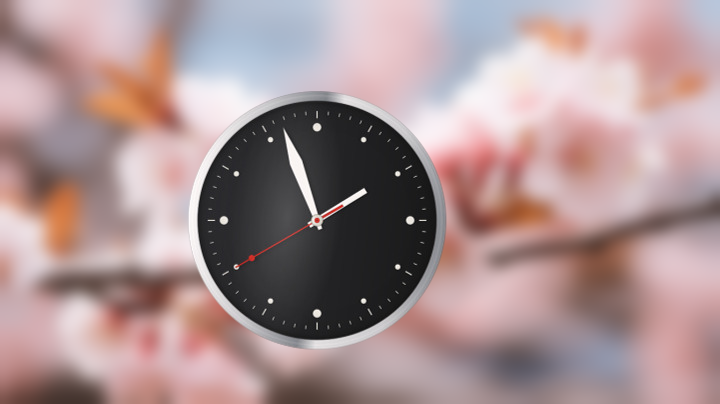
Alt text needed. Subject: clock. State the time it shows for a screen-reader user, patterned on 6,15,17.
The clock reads 1,56,40
